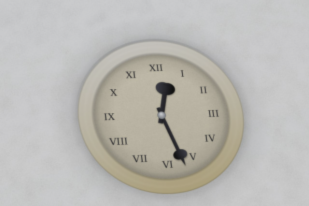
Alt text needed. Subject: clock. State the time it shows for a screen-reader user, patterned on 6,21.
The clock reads 12,27
